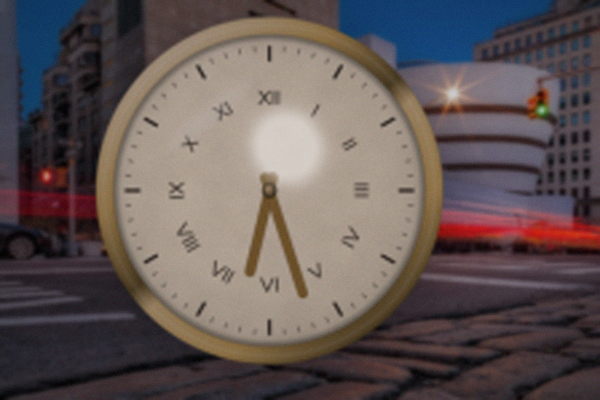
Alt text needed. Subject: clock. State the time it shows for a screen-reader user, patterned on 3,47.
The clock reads 6,27
